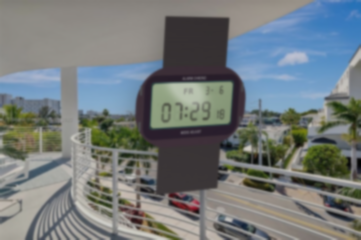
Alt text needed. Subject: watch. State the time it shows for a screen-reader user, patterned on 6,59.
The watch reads 7,29
